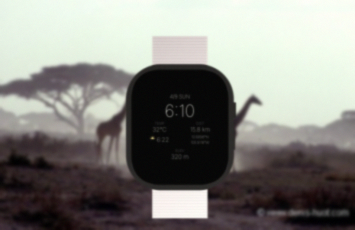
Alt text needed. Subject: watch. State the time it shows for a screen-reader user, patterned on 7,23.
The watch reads 6,10
